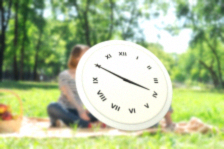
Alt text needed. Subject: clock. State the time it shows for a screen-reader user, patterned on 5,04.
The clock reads 3,50
